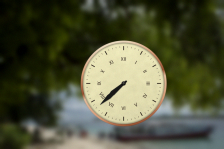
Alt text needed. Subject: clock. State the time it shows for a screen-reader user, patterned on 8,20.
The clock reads 7,38
